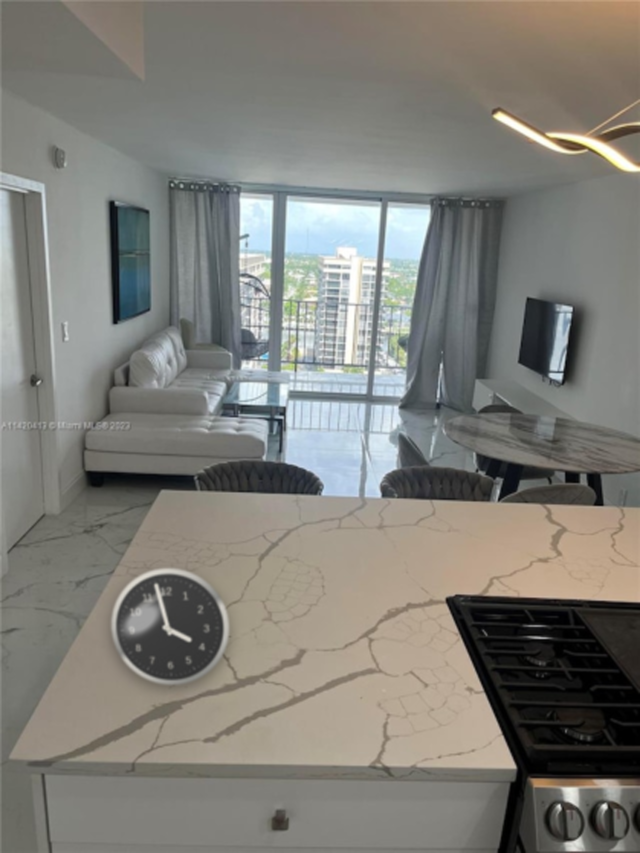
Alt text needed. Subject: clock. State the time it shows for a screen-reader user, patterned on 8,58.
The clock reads 3,58
